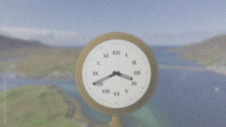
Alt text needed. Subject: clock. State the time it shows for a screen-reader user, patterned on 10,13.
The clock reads 3,41
